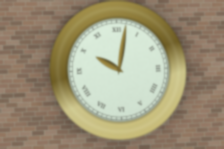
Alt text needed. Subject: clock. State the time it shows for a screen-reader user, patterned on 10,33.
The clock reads 10,02
